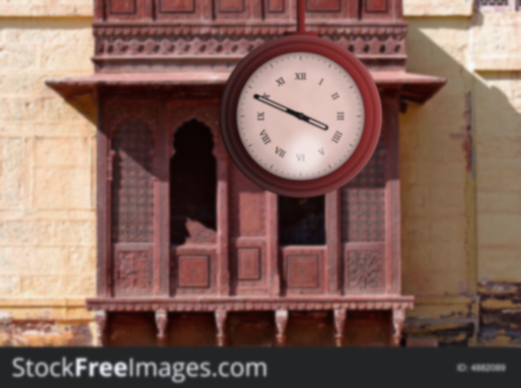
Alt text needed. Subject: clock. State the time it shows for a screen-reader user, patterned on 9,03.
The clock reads 3,49
